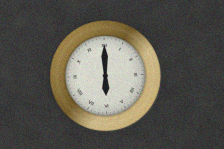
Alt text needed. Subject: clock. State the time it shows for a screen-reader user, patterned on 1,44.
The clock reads 6,00
